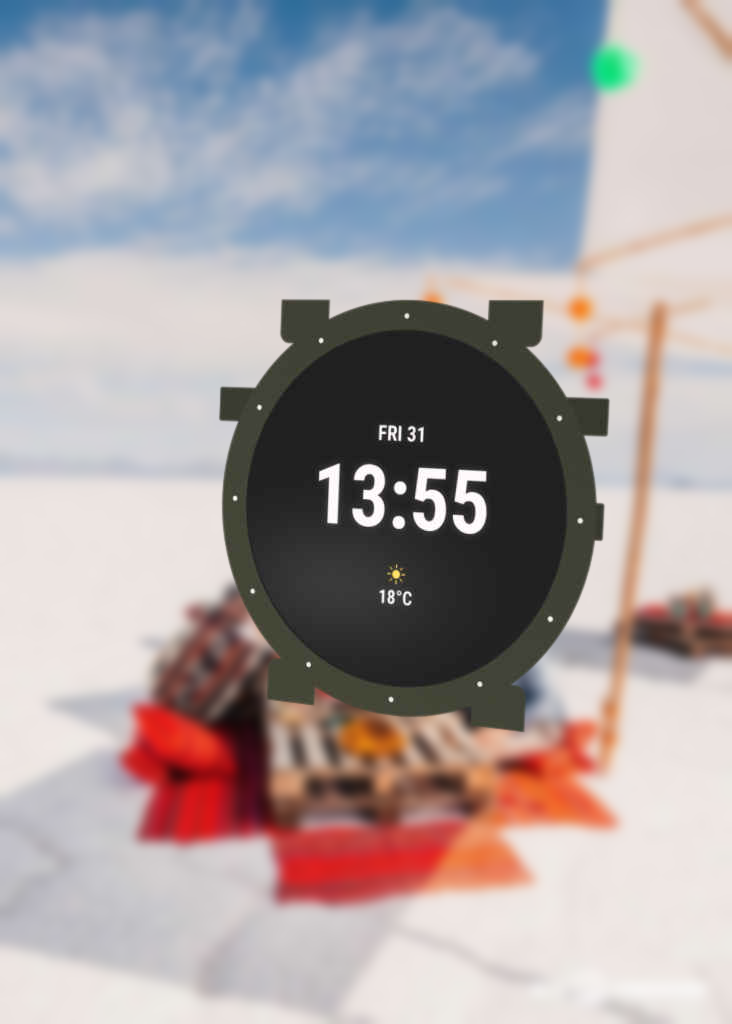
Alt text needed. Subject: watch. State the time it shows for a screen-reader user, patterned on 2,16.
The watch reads 13,55
